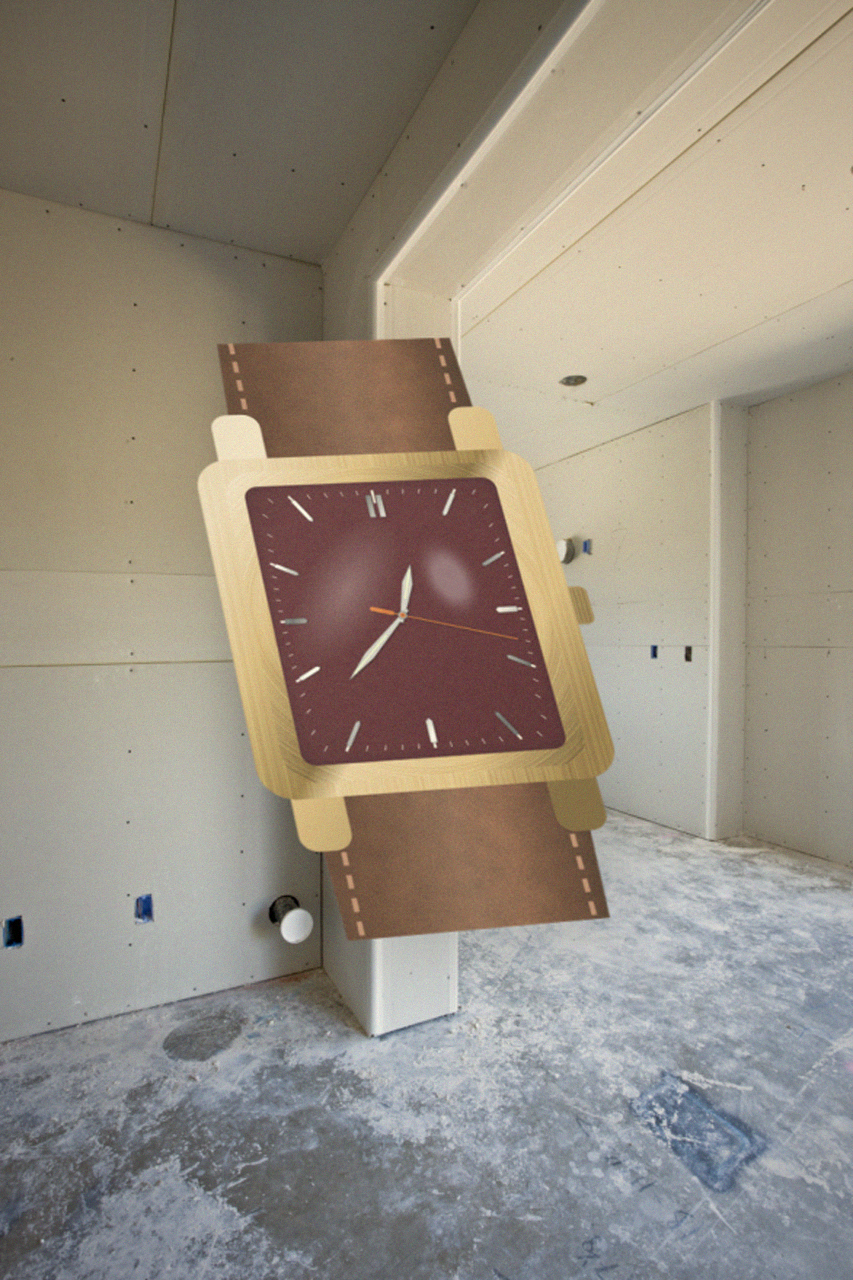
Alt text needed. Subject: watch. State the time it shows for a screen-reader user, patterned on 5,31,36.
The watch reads 12,37,18
